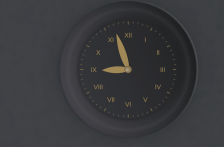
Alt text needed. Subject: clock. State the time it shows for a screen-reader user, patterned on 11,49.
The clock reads 8,57
